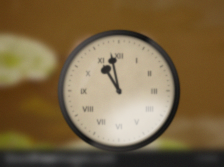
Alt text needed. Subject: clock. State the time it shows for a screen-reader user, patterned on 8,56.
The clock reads 10,58
